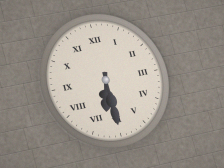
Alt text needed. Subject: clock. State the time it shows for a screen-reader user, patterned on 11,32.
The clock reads 6,30
